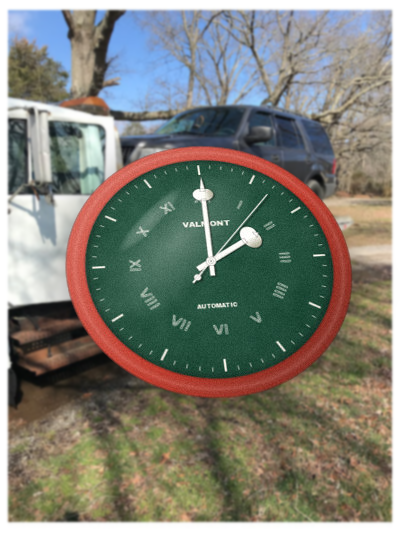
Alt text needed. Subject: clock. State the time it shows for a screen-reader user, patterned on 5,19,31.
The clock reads 2,00,07
